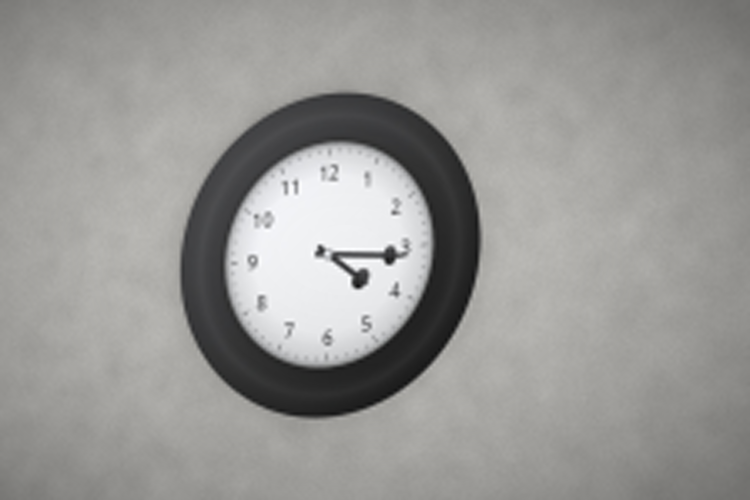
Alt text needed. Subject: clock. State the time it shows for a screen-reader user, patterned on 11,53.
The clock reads 4,16
